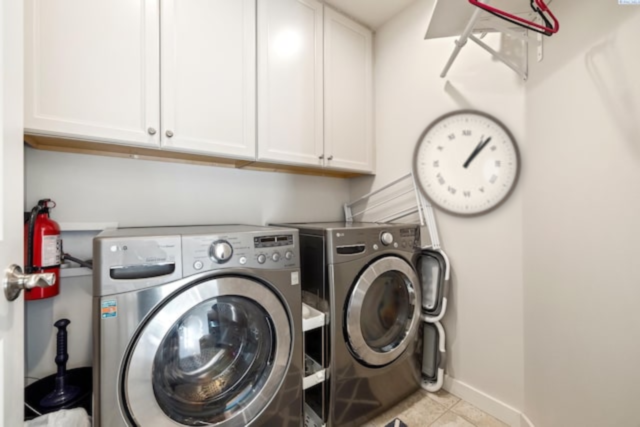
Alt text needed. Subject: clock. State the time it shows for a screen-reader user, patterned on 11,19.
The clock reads 1,07
